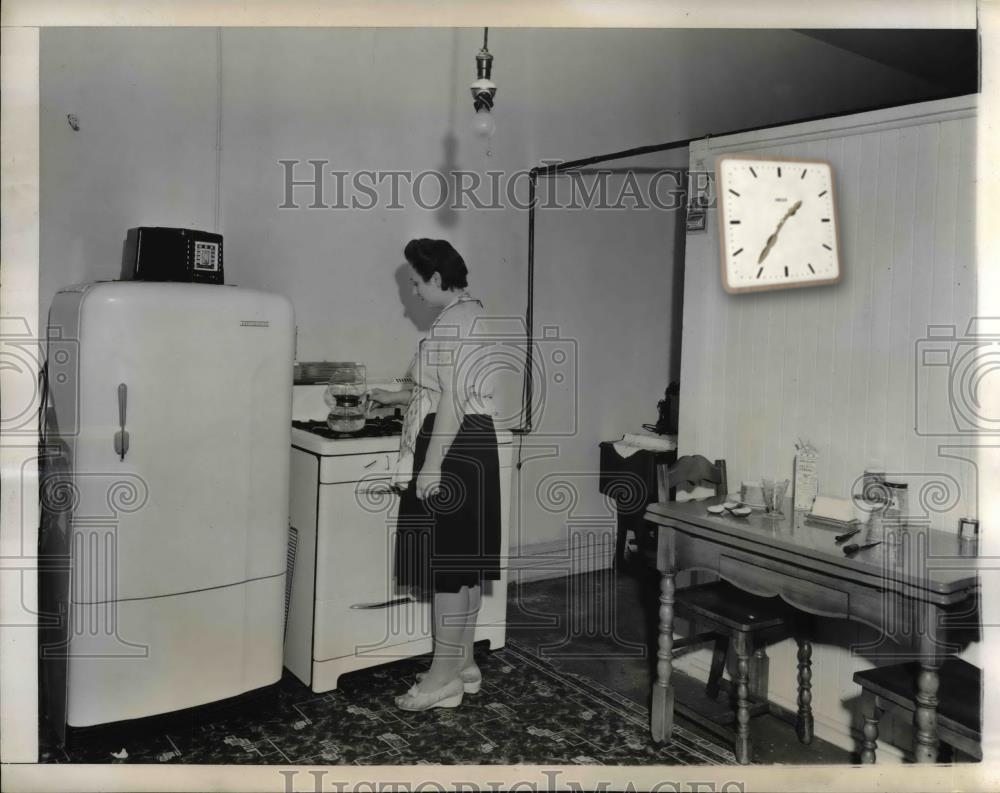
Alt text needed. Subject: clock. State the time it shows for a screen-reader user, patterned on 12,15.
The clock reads 1,36
